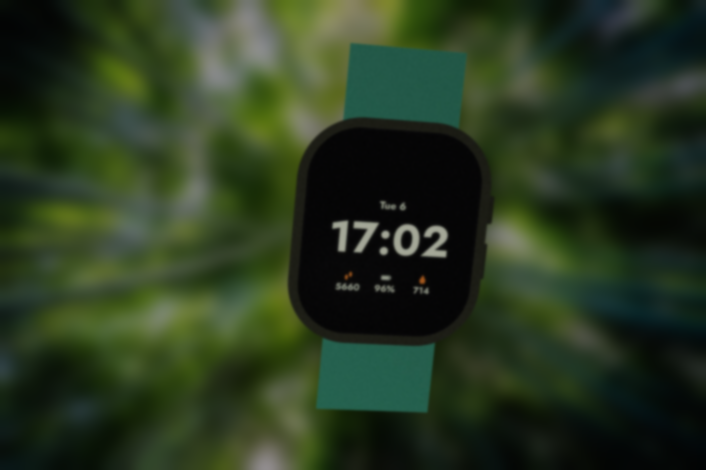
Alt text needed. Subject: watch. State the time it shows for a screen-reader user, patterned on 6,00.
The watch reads 17,02
